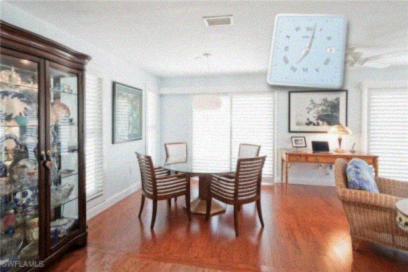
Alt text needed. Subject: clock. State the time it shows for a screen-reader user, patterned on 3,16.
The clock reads 7,02
